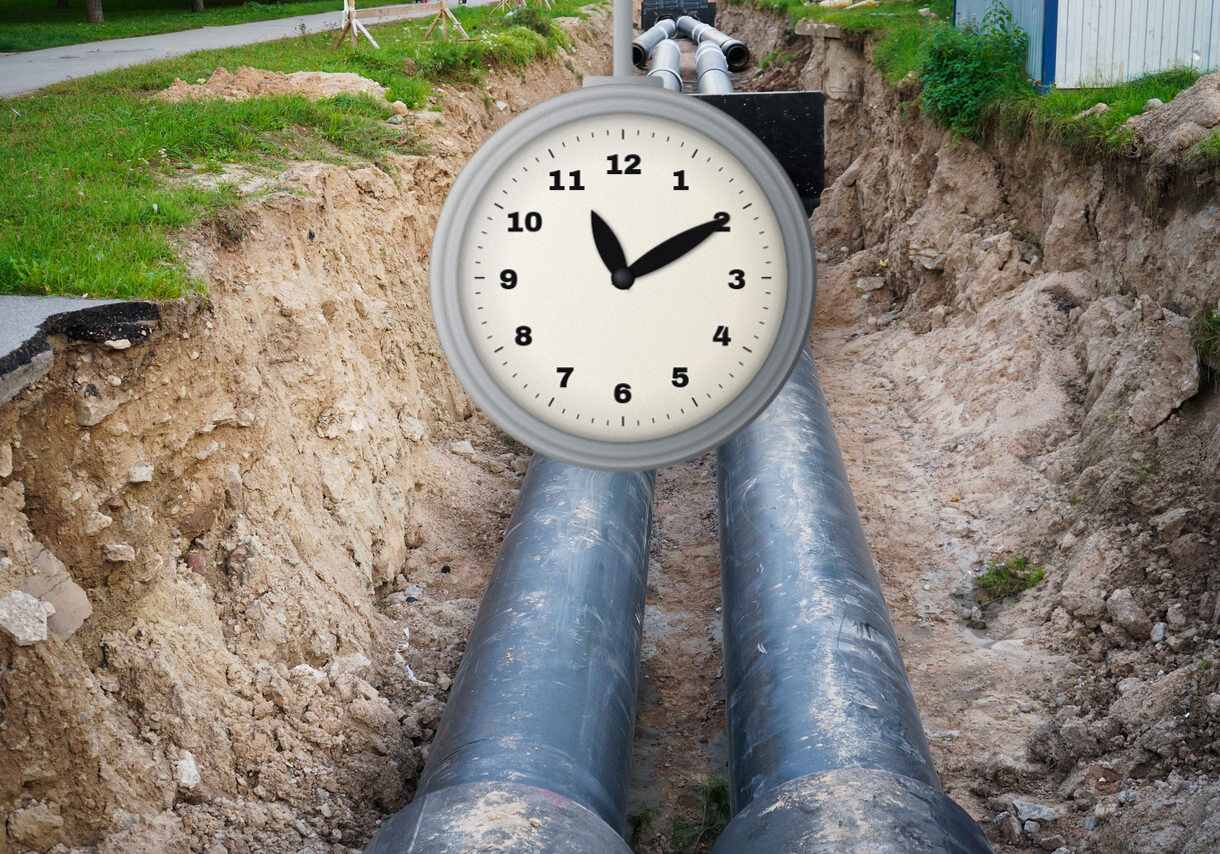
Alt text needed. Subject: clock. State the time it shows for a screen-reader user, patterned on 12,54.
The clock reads 11,10
